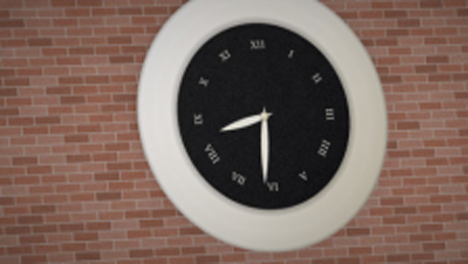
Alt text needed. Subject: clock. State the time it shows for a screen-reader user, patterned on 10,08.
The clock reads 8,31
